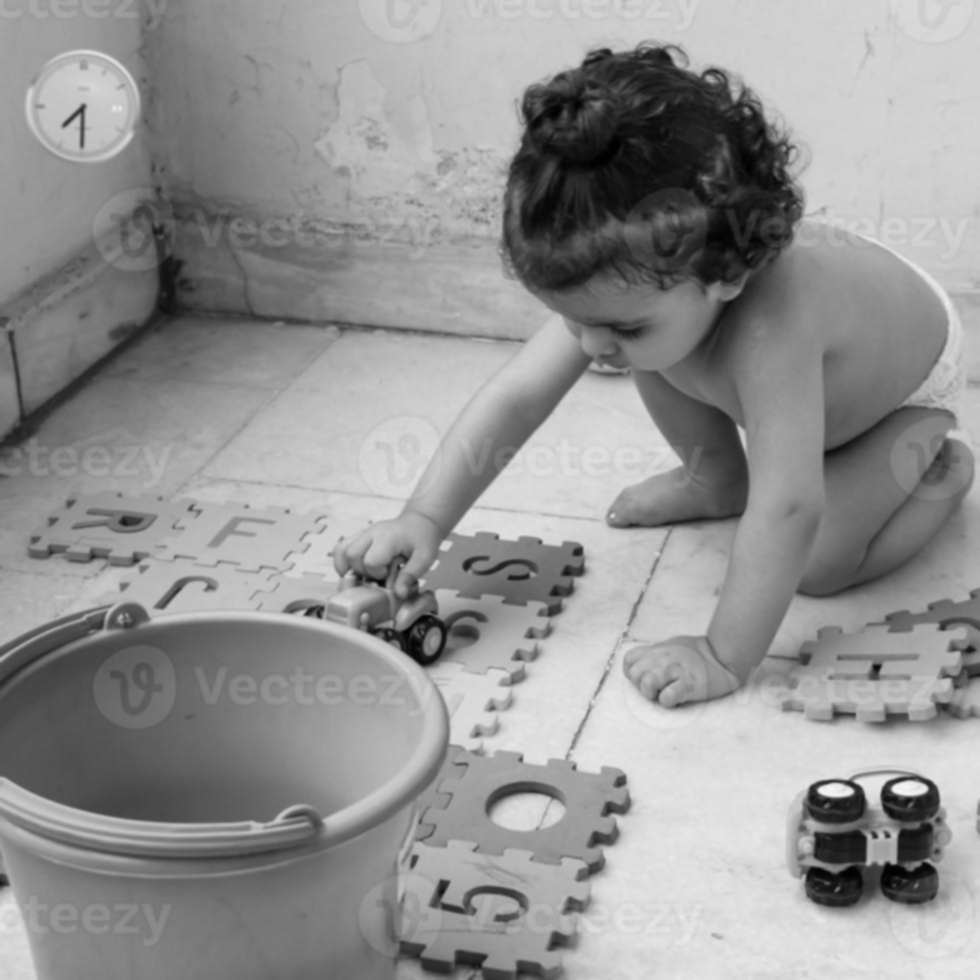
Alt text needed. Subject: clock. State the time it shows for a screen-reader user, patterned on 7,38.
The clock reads 7,30
